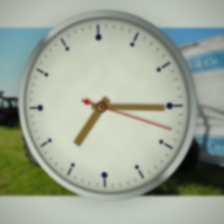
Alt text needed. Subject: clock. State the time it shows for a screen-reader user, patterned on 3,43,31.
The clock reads 7,15,18
